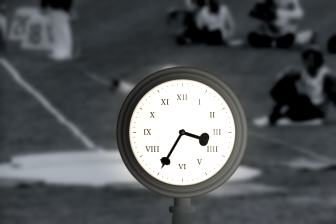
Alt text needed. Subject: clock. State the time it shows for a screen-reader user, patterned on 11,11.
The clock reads 3,35
